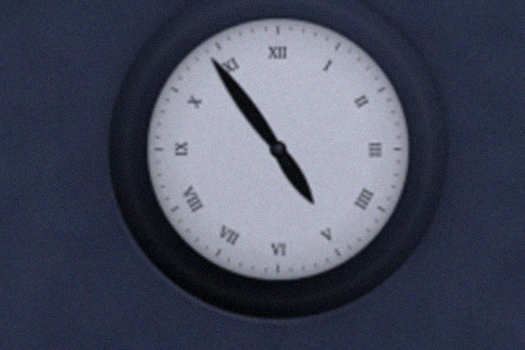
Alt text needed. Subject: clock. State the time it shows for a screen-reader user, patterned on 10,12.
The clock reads 4,54
